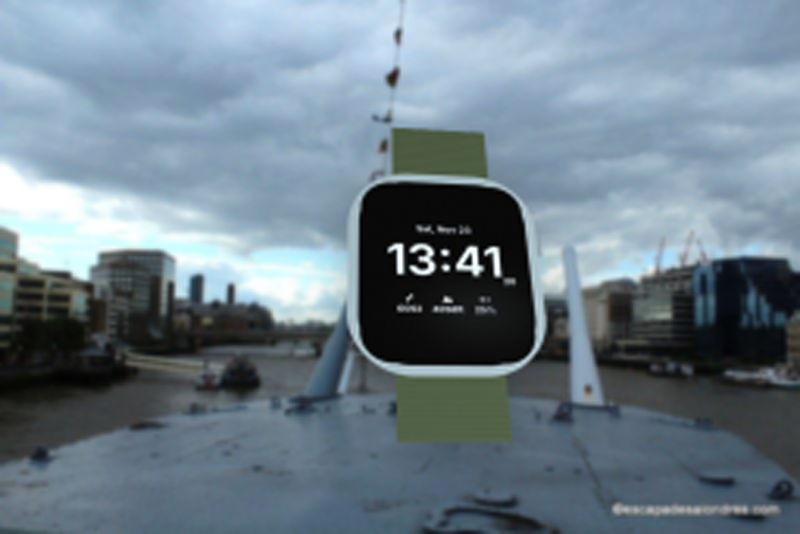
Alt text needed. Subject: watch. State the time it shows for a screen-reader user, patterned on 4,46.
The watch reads 13,41
